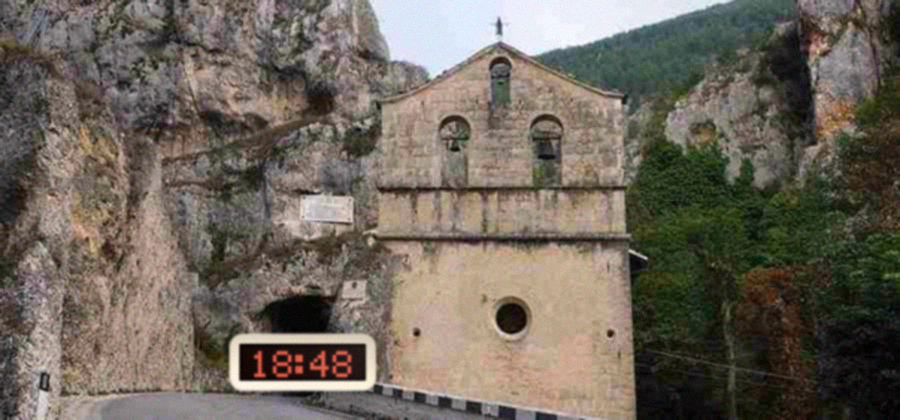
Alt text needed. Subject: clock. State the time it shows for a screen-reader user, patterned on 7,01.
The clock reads 18,48
